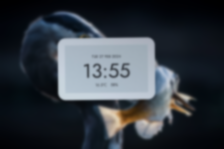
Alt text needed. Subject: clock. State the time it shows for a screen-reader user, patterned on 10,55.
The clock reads 13,55
